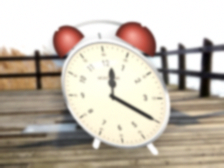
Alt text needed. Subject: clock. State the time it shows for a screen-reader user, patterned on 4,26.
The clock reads 12,20
